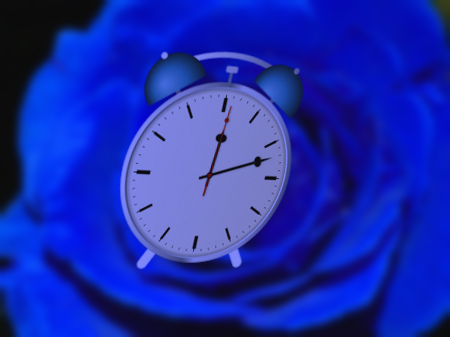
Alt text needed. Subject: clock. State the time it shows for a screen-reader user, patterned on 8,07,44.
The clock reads 12,12,01
